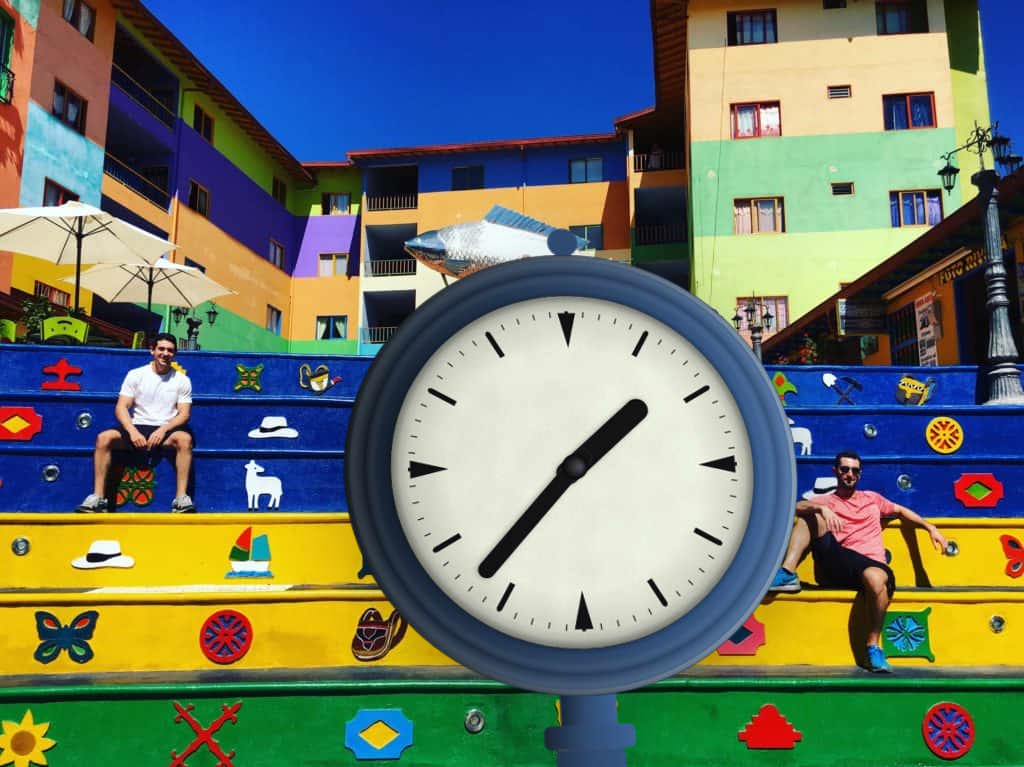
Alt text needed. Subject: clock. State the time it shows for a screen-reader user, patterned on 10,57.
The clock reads 1,37
